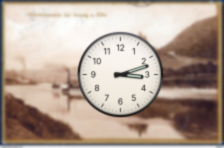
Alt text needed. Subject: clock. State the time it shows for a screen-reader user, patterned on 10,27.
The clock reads 3,12
